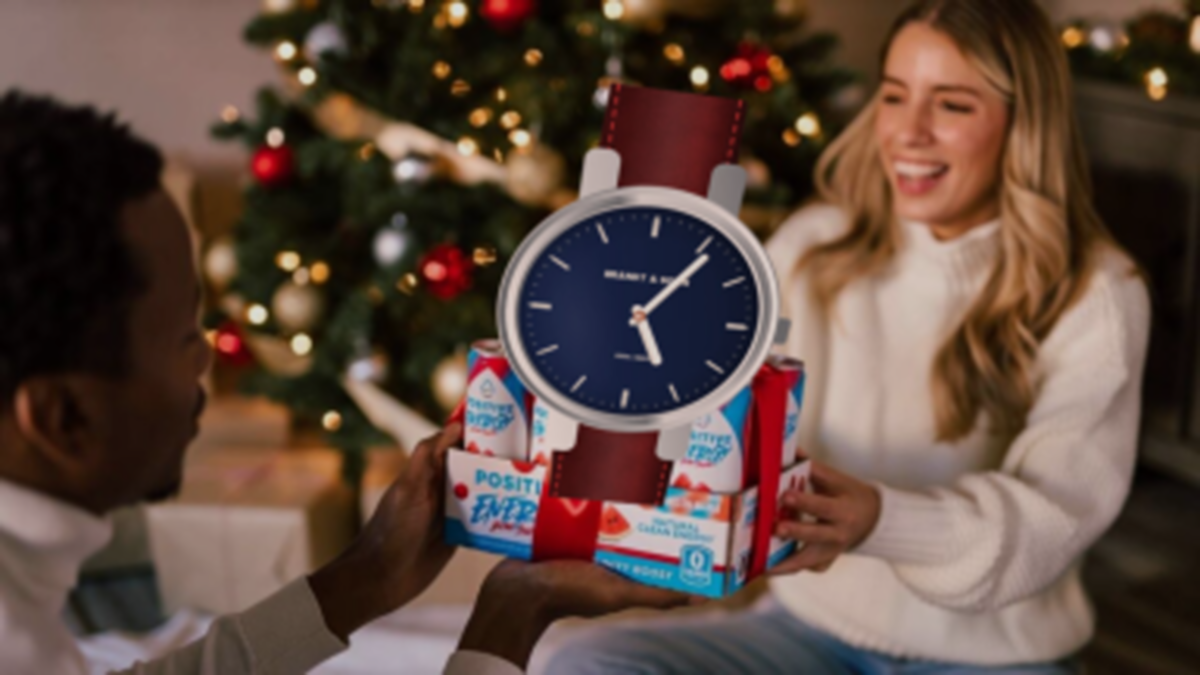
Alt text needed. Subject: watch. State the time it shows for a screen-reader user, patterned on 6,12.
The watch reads 5,06
